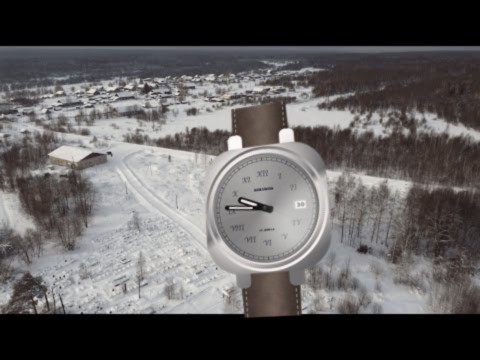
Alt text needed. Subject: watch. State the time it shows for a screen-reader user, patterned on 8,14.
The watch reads 9,46
